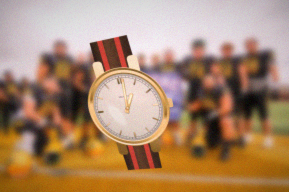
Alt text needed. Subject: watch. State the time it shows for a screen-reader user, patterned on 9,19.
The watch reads 1,01
